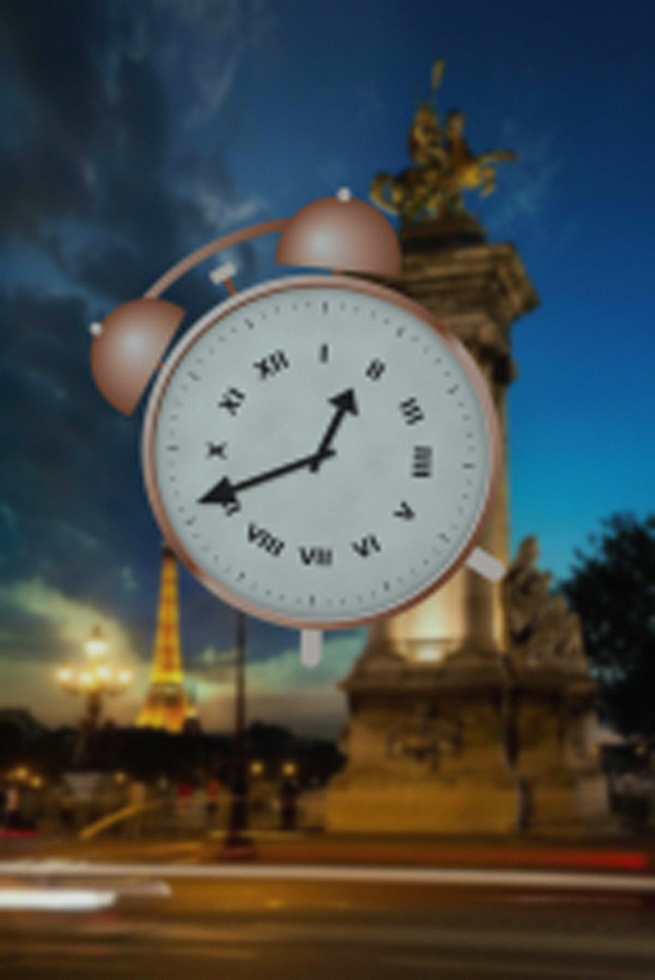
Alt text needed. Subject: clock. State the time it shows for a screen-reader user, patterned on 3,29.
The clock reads 1,46
